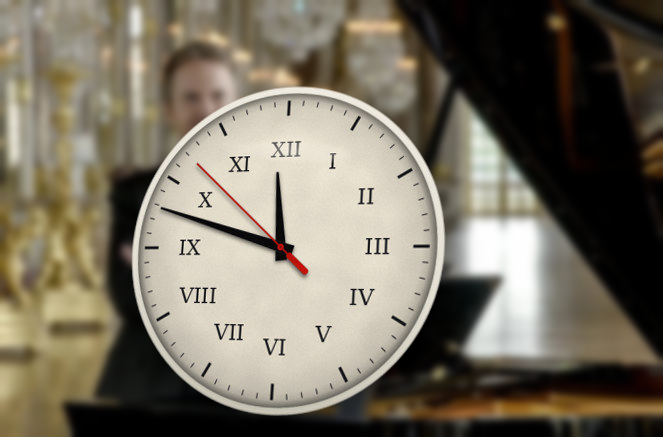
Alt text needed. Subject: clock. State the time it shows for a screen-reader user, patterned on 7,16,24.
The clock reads 11,47,52
